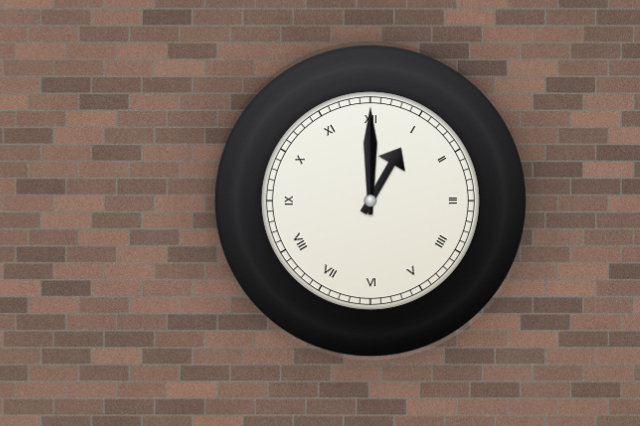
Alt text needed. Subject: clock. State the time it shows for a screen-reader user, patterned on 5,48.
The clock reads 1,00
